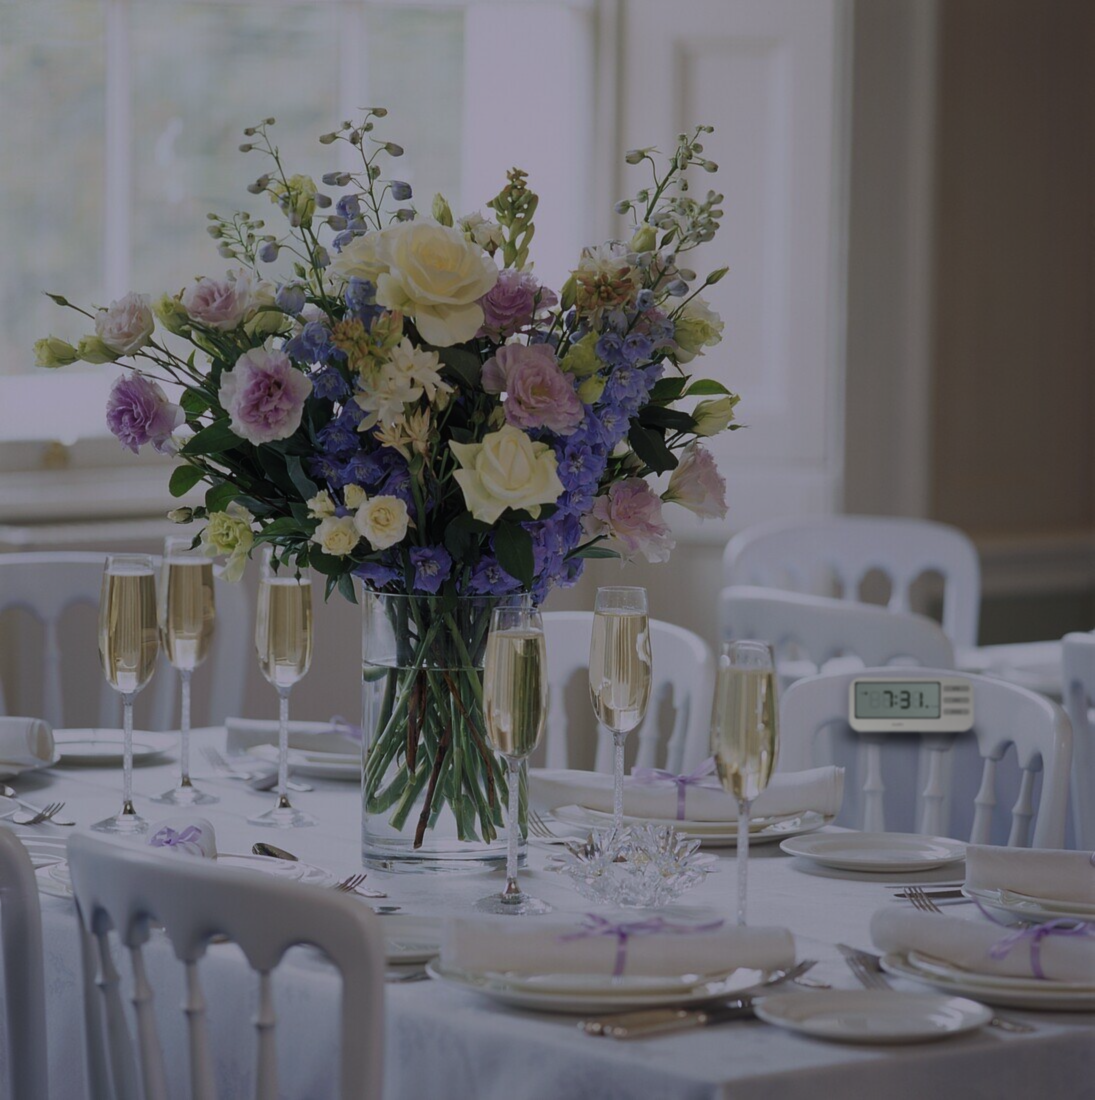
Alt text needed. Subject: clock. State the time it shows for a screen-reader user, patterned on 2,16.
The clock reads 7,31
